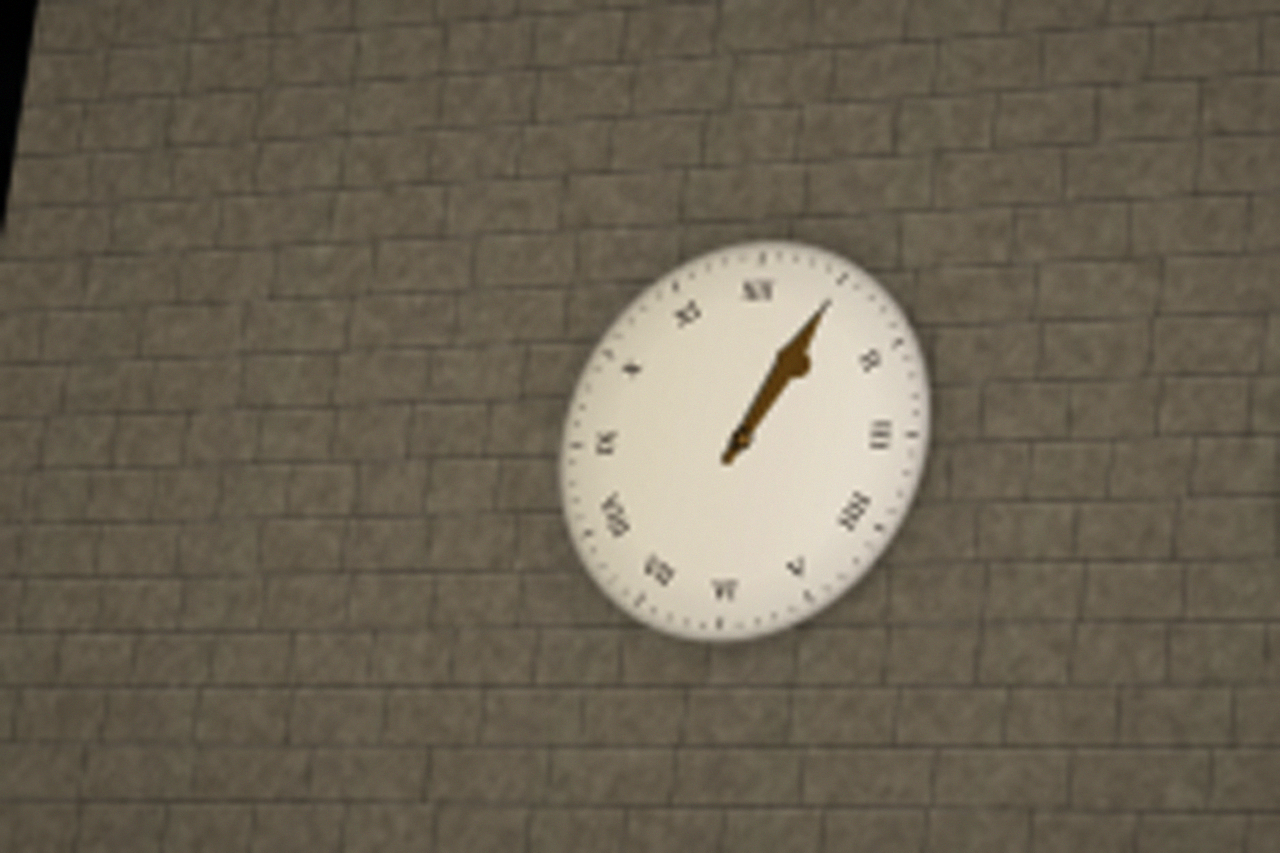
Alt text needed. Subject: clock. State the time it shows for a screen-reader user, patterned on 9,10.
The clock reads 1,05
